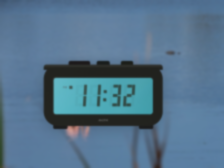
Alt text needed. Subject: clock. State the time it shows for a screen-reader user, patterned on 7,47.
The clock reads 11,32
